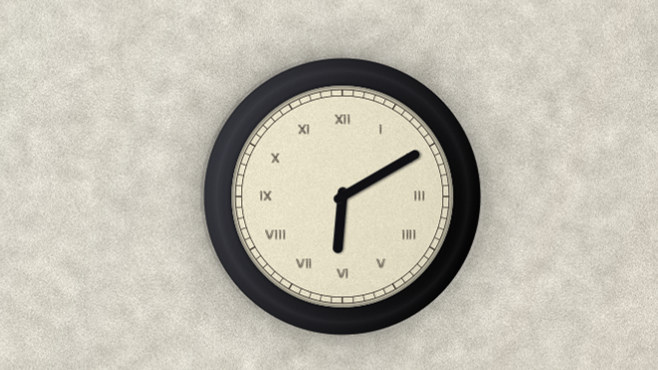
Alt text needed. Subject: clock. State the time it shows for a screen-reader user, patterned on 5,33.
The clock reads 6,10
